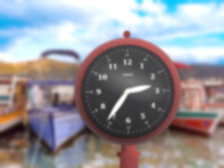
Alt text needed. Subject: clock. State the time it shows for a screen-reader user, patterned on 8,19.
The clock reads 2,36
